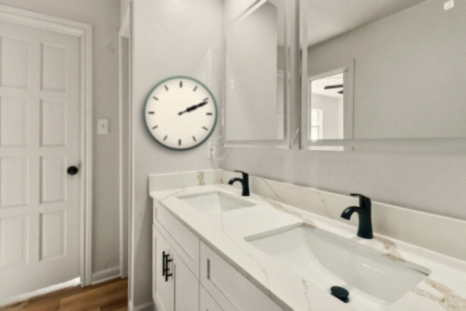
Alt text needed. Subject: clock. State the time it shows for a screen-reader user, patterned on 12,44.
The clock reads 2,11
